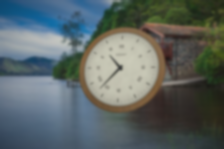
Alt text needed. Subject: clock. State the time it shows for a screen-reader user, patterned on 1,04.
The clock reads 10,37
